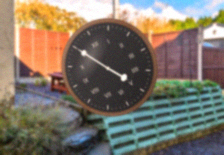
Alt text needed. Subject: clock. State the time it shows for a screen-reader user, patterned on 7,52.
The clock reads 4,55
